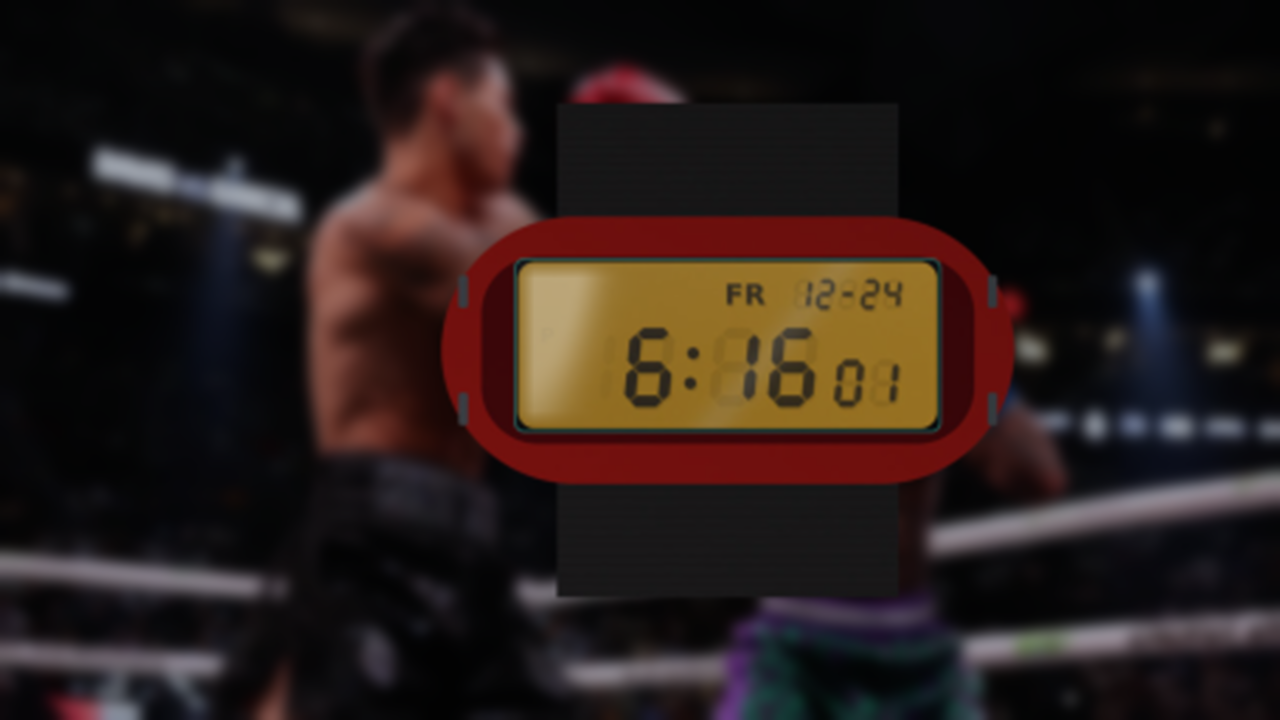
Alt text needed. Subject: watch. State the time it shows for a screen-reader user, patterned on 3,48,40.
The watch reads 6,16,01
